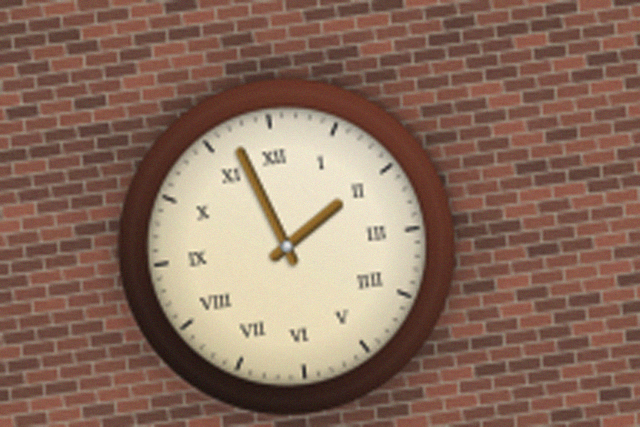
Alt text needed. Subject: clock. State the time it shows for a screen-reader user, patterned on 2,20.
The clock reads 1,57
